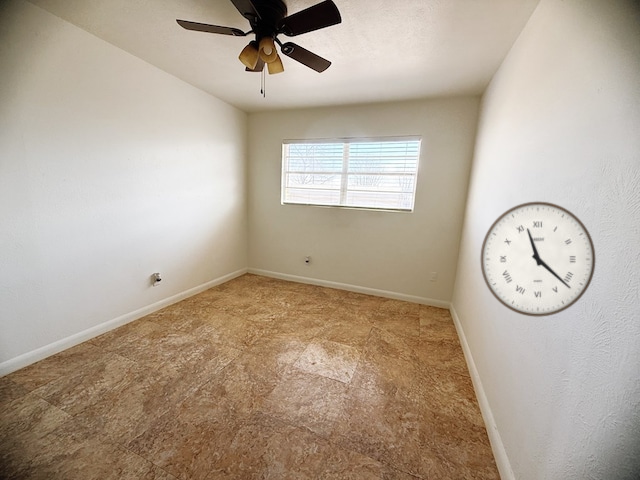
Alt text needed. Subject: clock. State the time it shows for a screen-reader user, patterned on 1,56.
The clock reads 11,22
